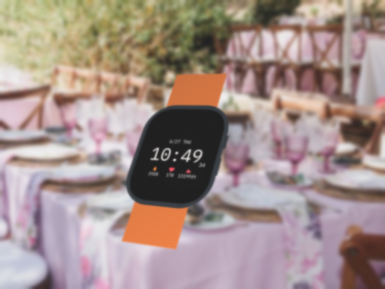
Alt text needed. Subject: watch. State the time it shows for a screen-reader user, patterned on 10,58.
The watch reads 10,49
